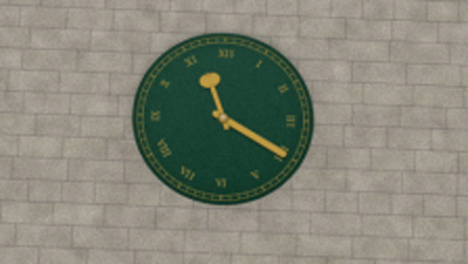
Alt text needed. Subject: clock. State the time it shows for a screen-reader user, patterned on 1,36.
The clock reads 11,20
